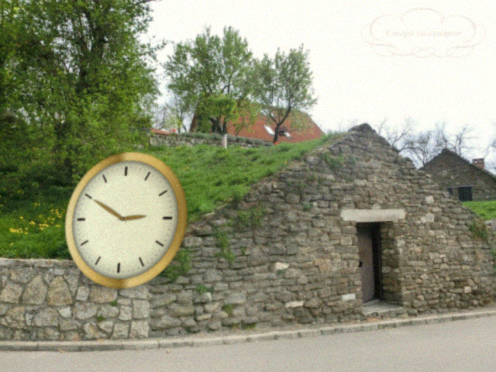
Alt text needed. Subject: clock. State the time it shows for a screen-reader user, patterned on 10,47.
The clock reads 2,50
